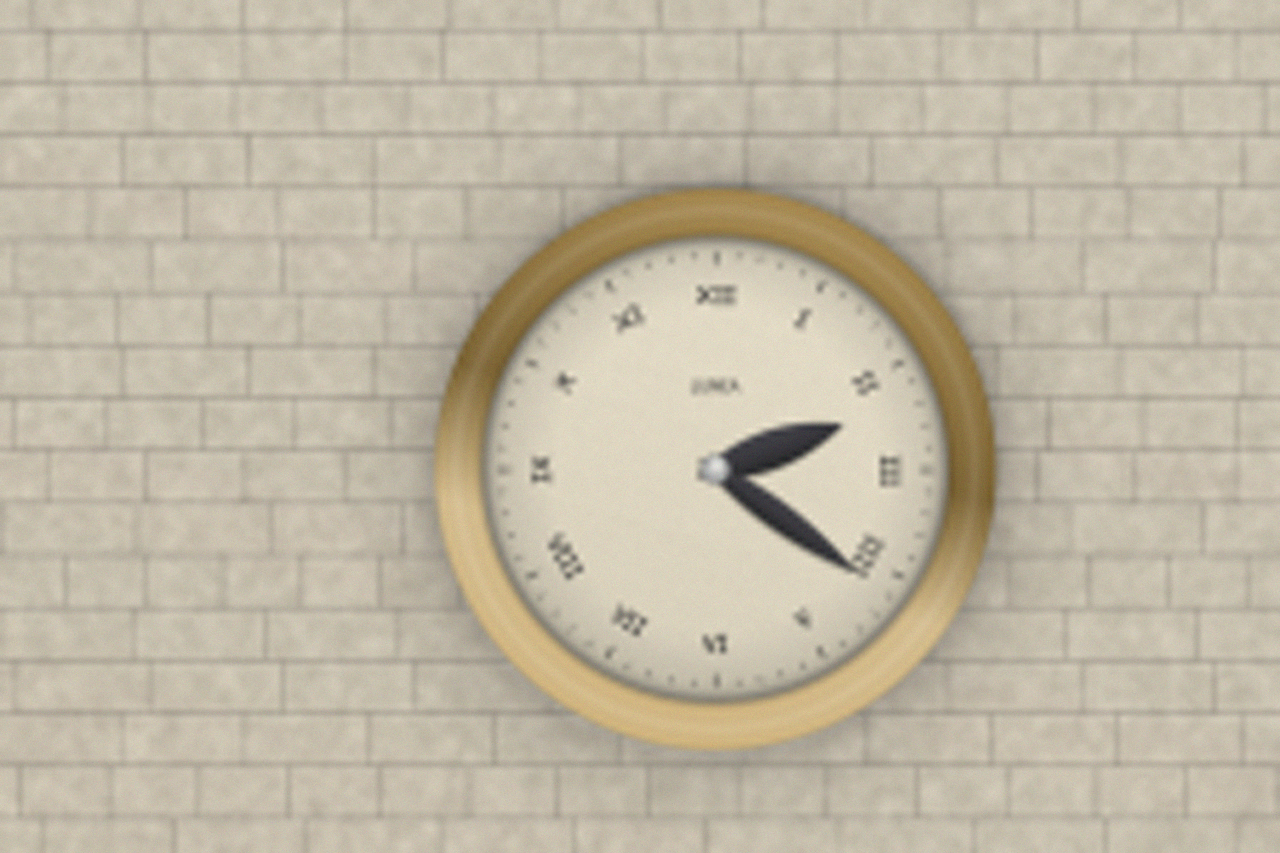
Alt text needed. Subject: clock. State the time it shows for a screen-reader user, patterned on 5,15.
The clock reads 2,21
